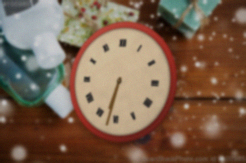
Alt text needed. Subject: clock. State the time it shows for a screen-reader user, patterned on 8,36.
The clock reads 6,32
